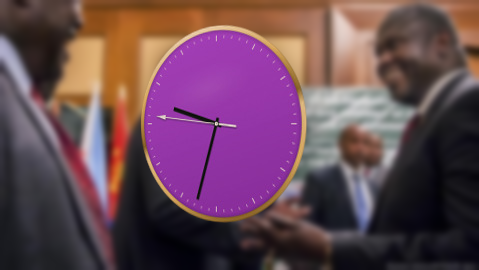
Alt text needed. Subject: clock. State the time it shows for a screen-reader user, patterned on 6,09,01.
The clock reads 9,32,46
